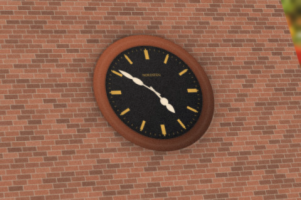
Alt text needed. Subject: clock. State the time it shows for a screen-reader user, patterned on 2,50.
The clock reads 4,51
